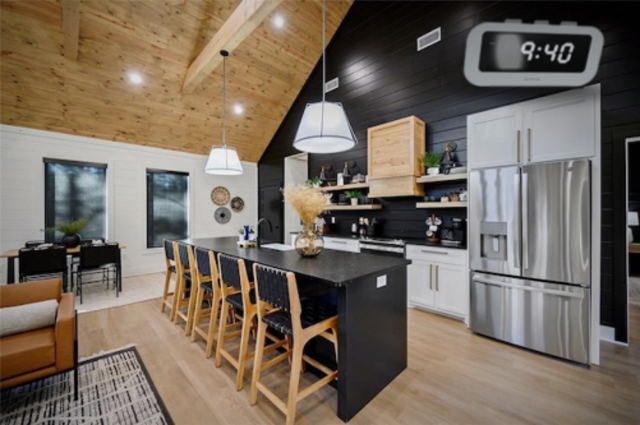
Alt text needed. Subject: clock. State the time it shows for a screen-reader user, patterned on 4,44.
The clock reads 9,40
